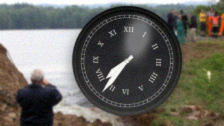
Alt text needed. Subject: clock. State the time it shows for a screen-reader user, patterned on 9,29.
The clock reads 7,36
